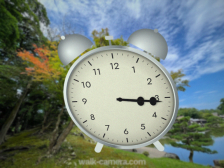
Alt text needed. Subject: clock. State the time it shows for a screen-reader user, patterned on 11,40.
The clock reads 3,16
